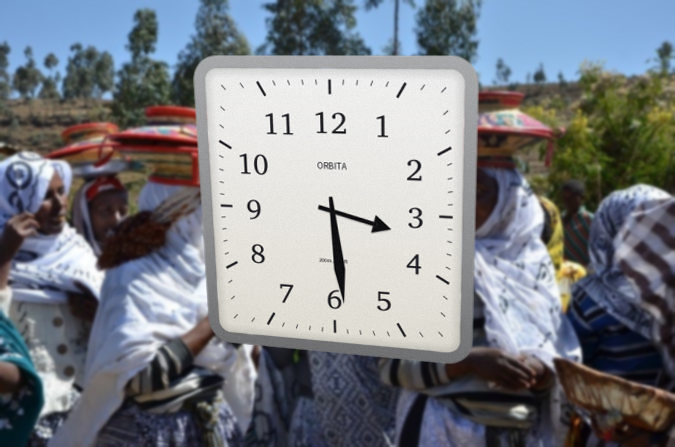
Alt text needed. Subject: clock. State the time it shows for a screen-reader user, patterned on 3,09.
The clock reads 3,29
